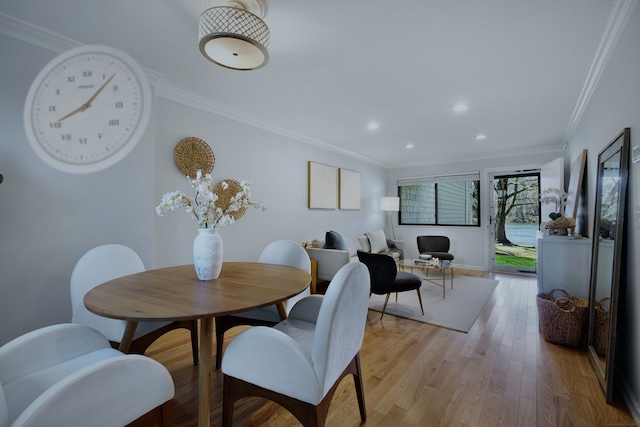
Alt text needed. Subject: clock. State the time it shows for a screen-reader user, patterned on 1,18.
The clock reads 8,07
